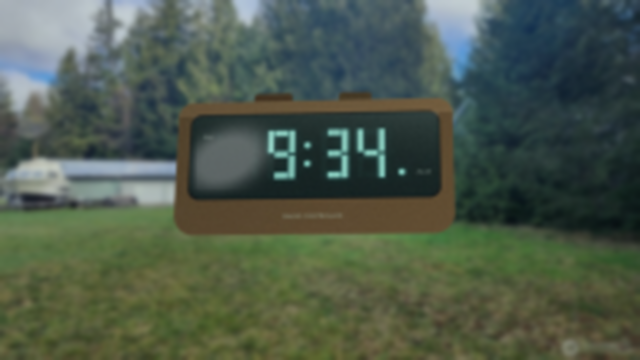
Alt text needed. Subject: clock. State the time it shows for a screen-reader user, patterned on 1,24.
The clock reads 9,34
